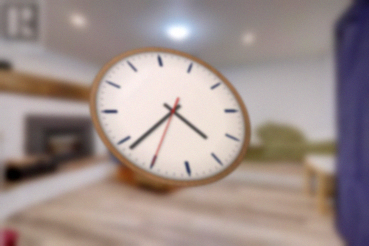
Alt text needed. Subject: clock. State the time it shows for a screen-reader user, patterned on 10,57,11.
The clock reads 4,38,35
